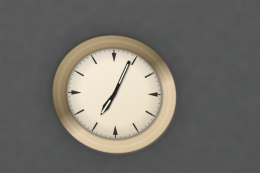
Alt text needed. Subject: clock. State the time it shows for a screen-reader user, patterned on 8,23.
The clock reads 7,04
